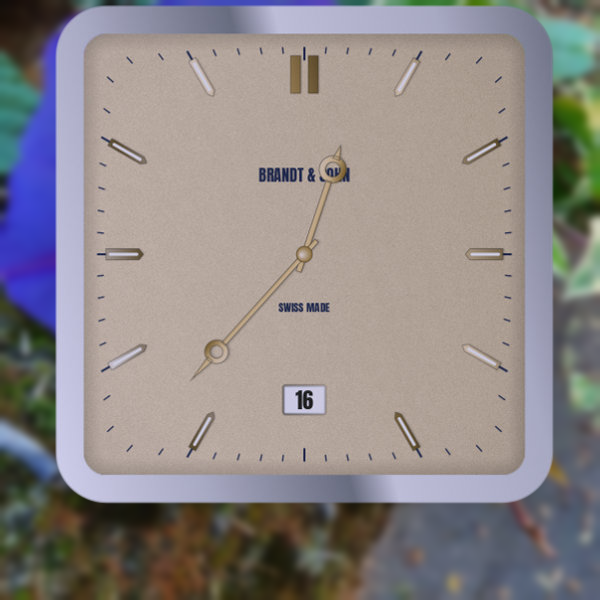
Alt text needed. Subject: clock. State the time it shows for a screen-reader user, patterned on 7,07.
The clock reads 12,37
